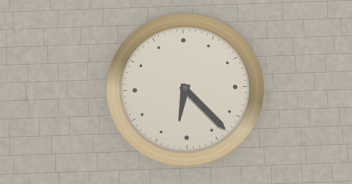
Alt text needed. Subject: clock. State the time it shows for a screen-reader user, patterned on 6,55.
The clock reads 6,23
